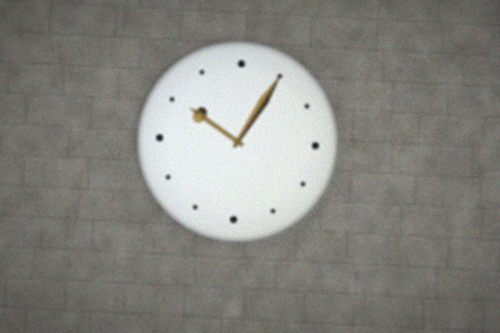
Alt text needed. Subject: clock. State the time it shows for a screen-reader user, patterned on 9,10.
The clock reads 10,05
